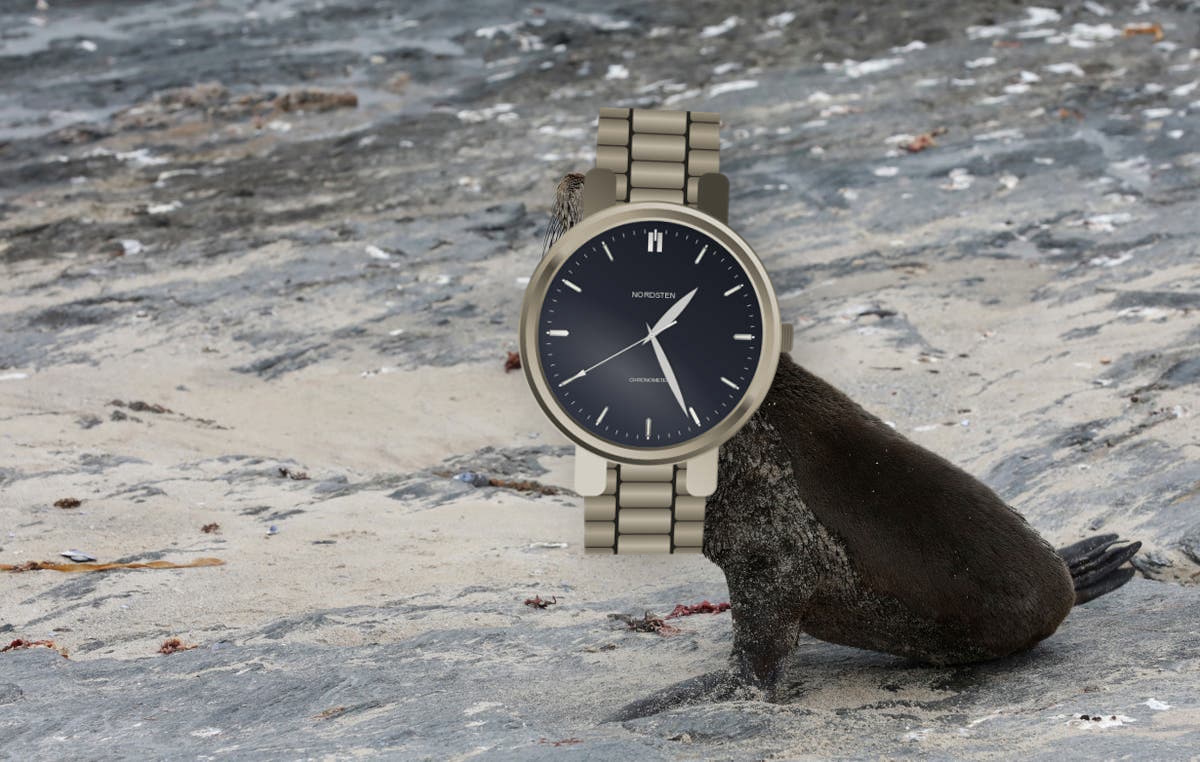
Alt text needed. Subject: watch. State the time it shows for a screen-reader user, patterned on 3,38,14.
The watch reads 1,25,40
